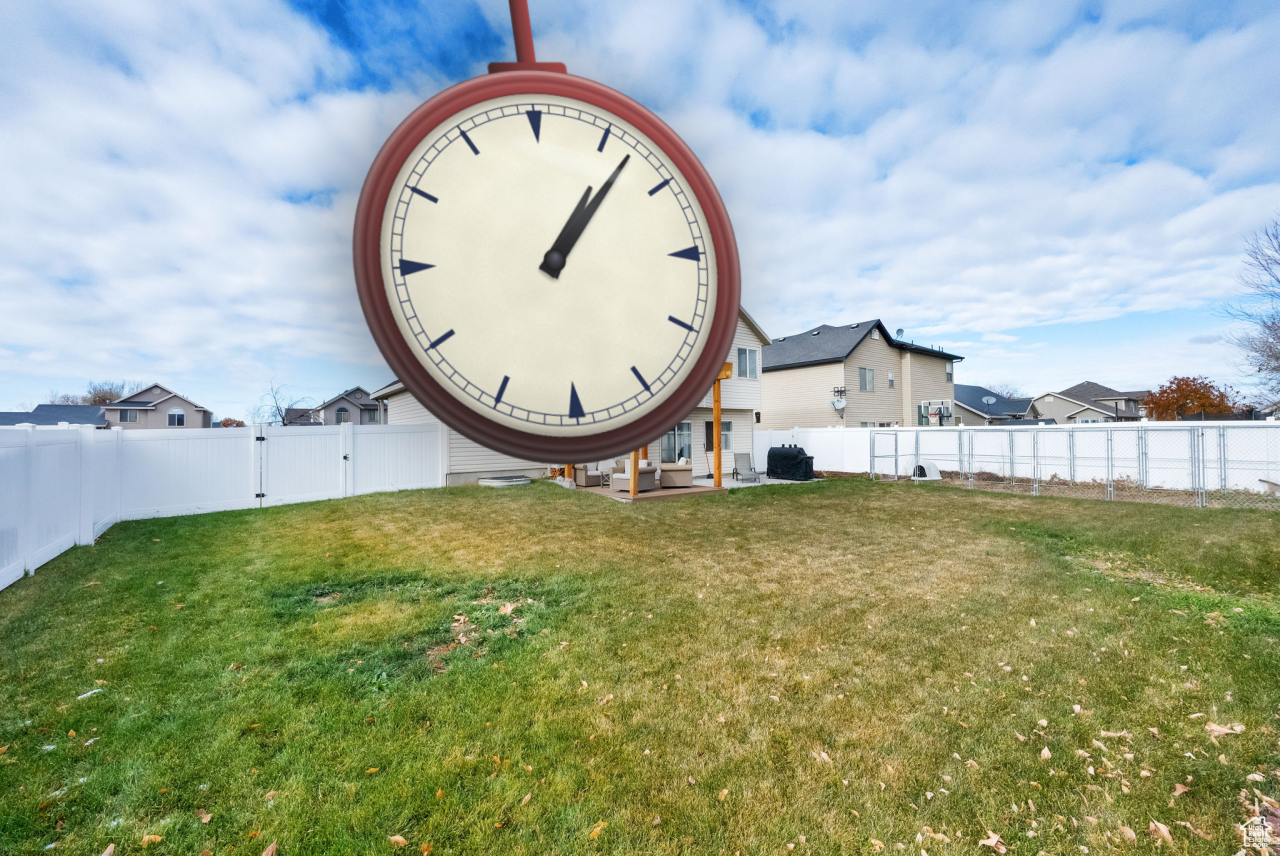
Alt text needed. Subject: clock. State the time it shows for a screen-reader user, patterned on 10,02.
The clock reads 1,07
